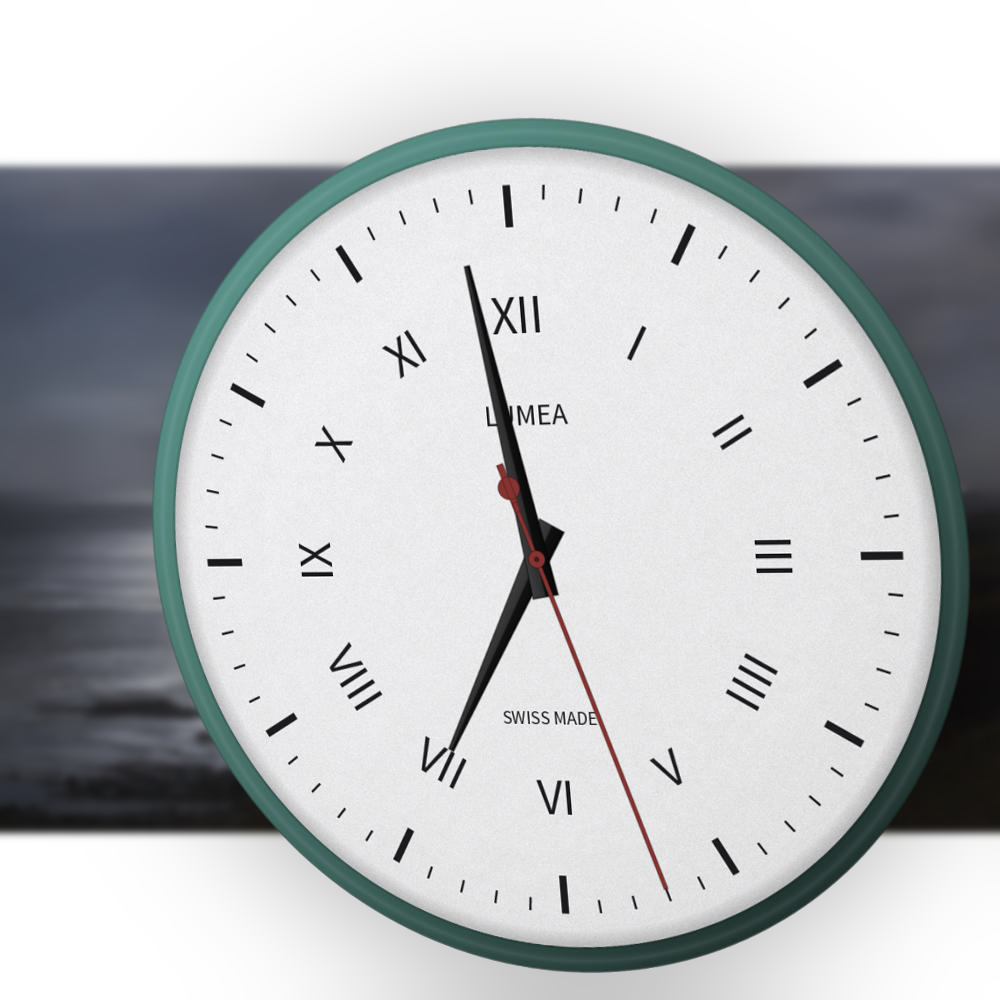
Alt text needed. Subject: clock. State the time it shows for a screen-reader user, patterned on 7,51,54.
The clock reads 6,58,27
